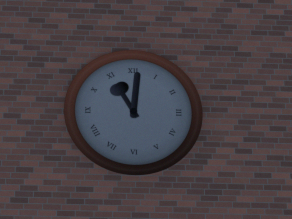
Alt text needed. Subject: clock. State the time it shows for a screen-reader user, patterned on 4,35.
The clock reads 11,01
